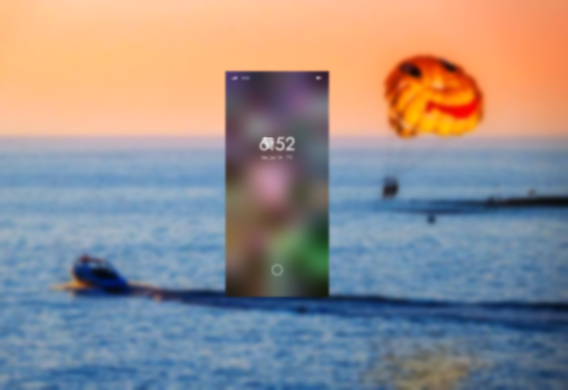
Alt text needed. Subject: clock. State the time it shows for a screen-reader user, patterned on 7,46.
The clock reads 6,52
